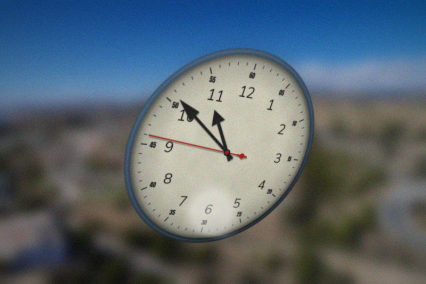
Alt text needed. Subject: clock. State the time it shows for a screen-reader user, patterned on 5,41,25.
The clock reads 10,50,46
